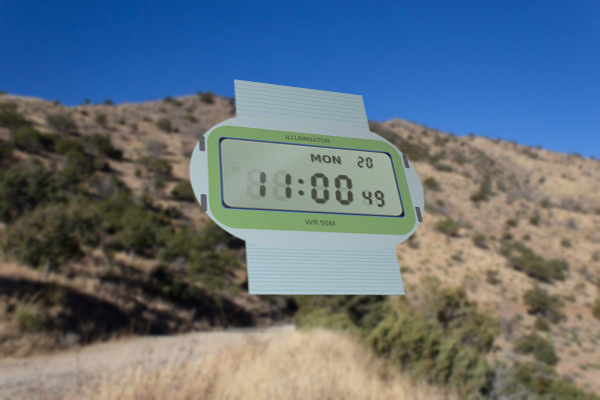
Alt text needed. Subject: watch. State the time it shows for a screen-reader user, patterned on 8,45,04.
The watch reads 11,00,49
